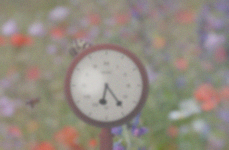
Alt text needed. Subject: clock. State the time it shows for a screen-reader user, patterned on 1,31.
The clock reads 6,24
